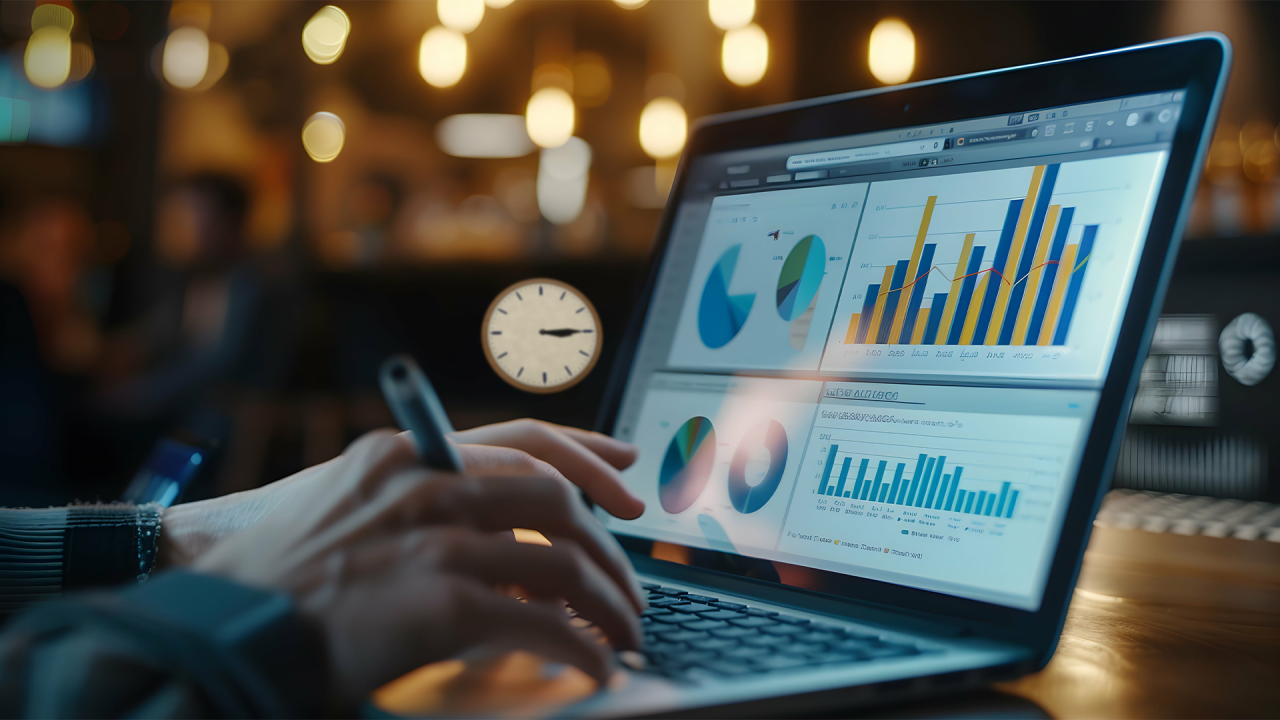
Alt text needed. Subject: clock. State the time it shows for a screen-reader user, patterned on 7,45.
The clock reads 3,15
